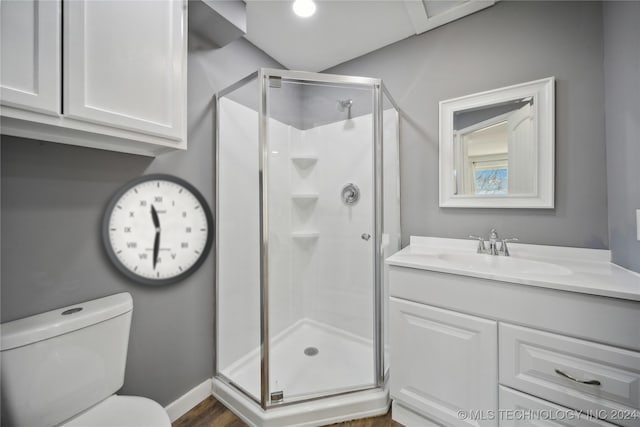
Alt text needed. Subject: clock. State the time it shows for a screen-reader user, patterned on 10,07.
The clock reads 11,31
